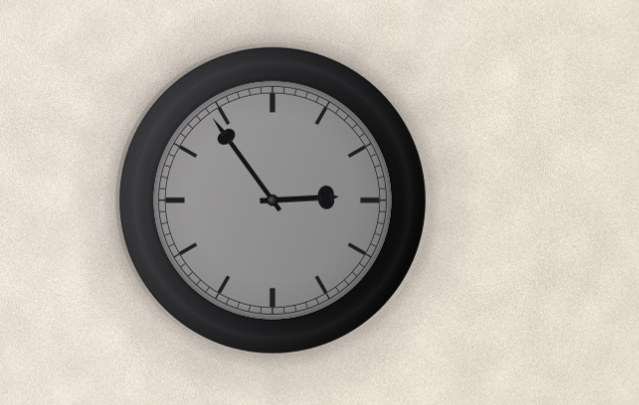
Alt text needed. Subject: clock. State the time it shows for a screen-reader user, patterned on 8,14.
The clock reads 2,54
